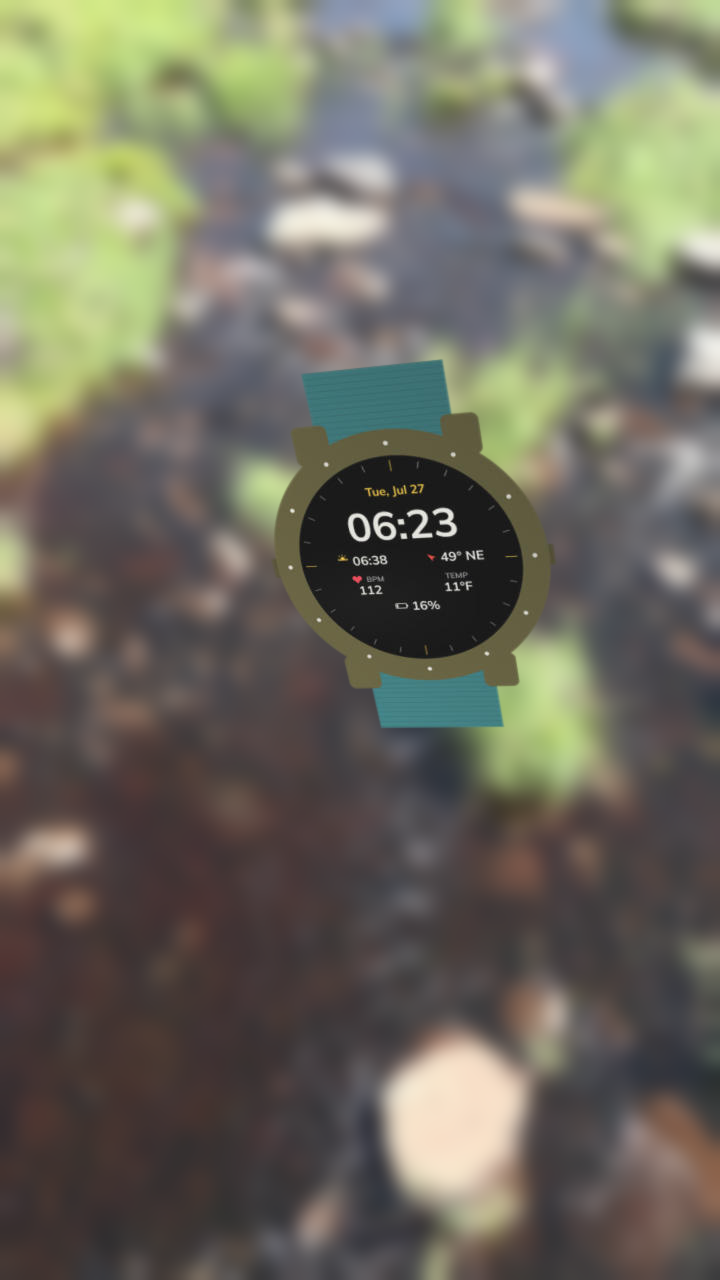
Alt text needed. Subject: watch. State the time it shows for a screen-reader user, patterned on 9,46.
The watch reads 6,23
